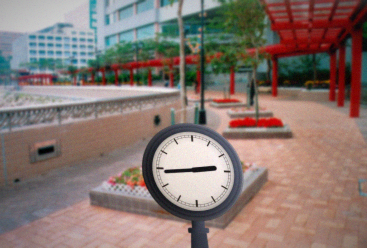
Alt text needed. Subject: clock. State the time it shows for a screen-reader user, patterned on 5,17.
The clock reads 2,44
